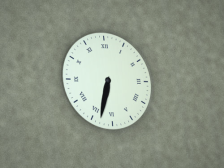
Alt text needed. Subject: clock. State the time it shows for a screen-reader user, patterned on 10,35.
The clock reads 6,33
